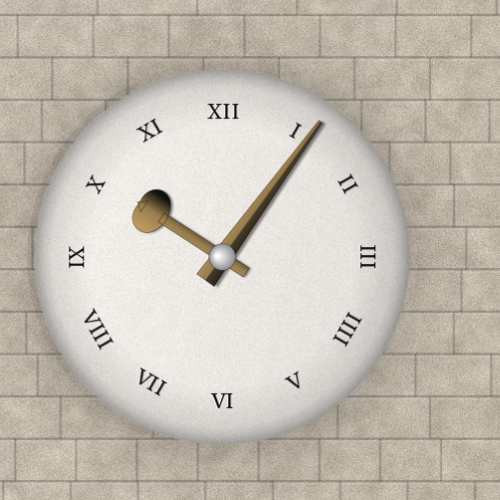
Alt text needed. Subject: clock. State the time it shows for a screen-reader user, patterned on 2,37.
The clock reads 10,06
